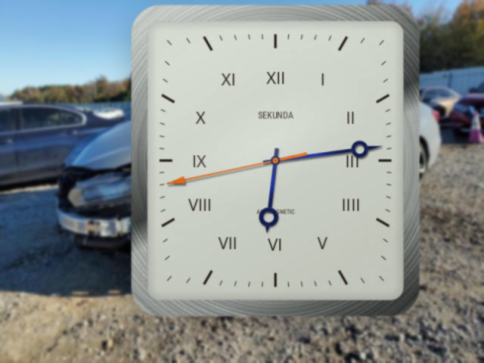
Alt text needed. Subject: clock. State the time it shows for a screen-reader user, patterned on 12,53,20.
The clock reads 6,13,43
